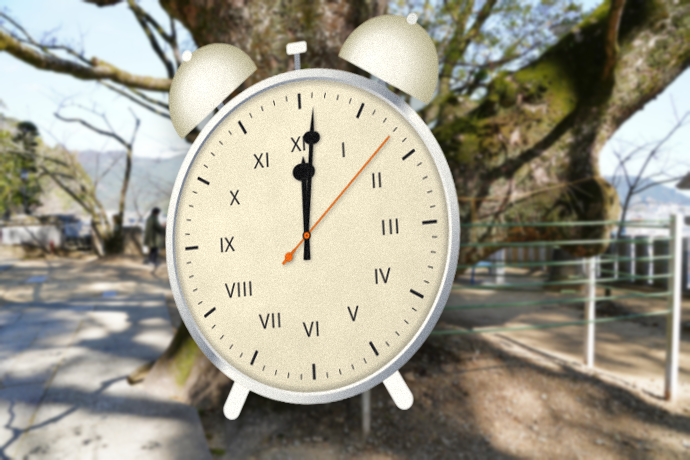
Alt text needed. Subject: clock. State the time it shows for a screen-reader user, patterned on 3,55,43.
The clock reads 12,01,08
